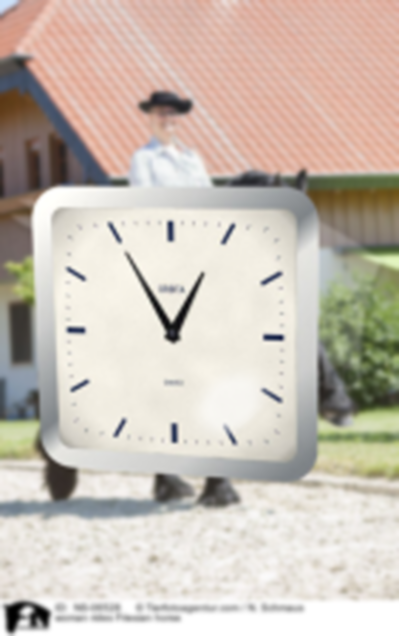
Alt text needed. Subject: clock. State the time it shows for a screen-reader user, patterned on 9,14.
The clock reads 12,55
